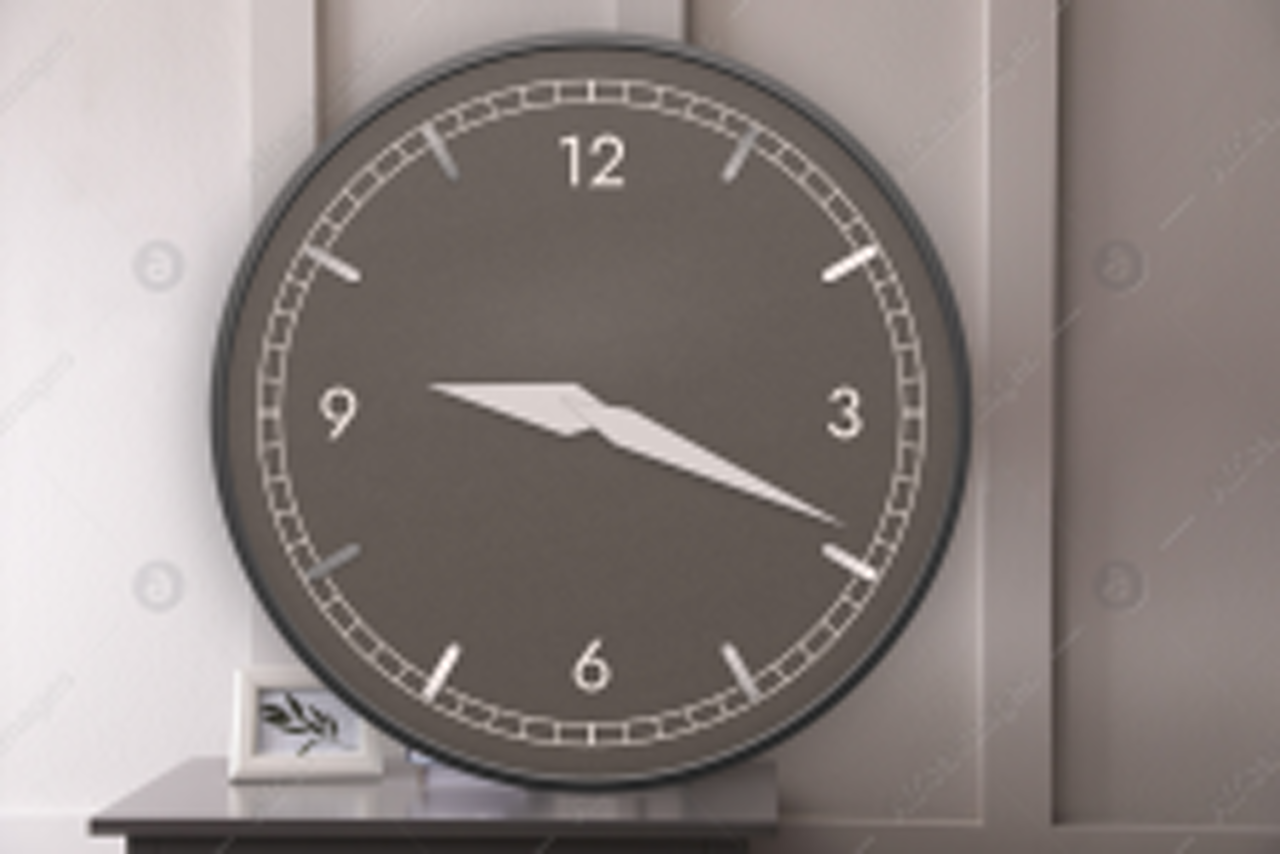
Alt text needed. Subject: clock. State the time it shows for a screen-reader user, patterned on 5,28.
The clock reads 9,19
